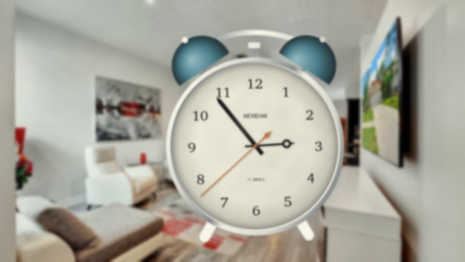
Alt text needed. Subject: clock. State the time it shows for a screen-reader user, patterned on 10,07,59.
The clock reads 2,53,38
